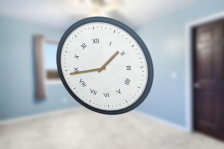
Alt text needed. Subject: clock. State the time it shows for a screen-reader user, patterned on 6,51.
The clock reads 1,44
